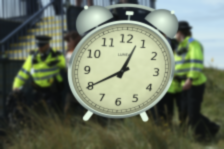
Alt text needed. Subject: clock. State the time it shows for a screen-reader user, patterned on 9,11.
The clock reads 12,40
